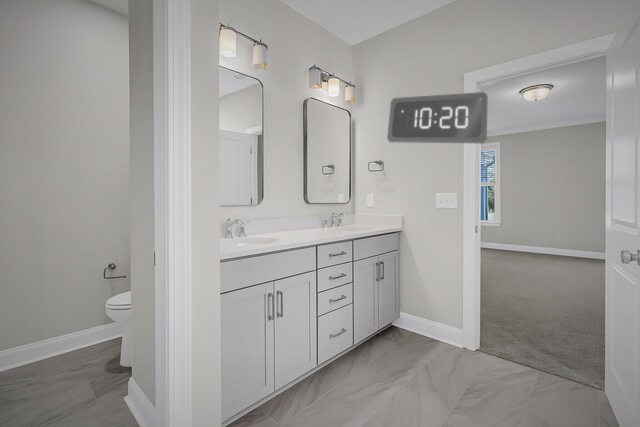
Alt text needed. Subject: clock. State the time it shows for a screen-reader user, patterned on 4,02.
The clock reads 10,20
